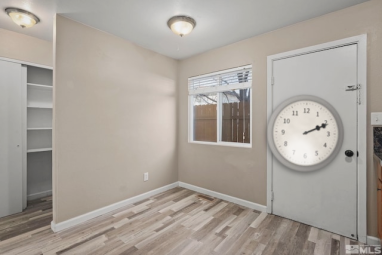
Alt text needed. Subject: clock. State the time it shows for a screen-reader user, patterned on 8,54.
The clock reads 2,11
